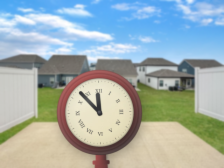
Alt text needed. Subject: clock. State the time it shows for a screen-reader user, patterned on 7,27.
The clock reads 11,53
